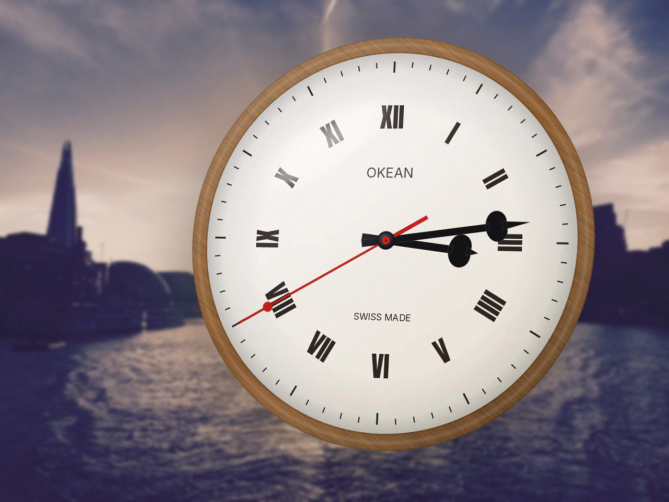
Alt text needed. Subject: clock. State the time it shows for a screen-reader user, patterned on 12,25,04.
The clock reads 3,13,40
